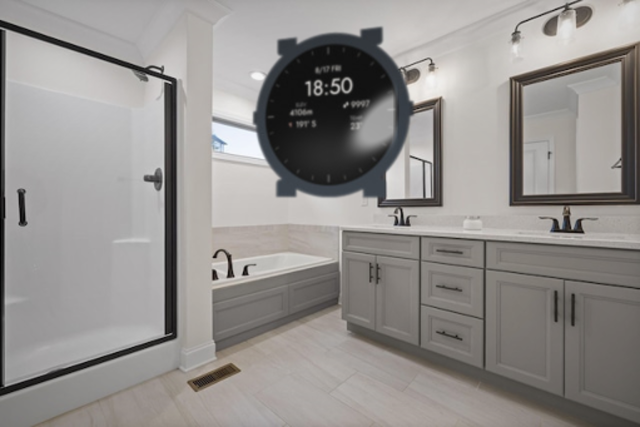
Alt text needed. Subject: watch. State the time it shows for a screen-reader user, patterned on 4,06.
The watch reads 18,50
